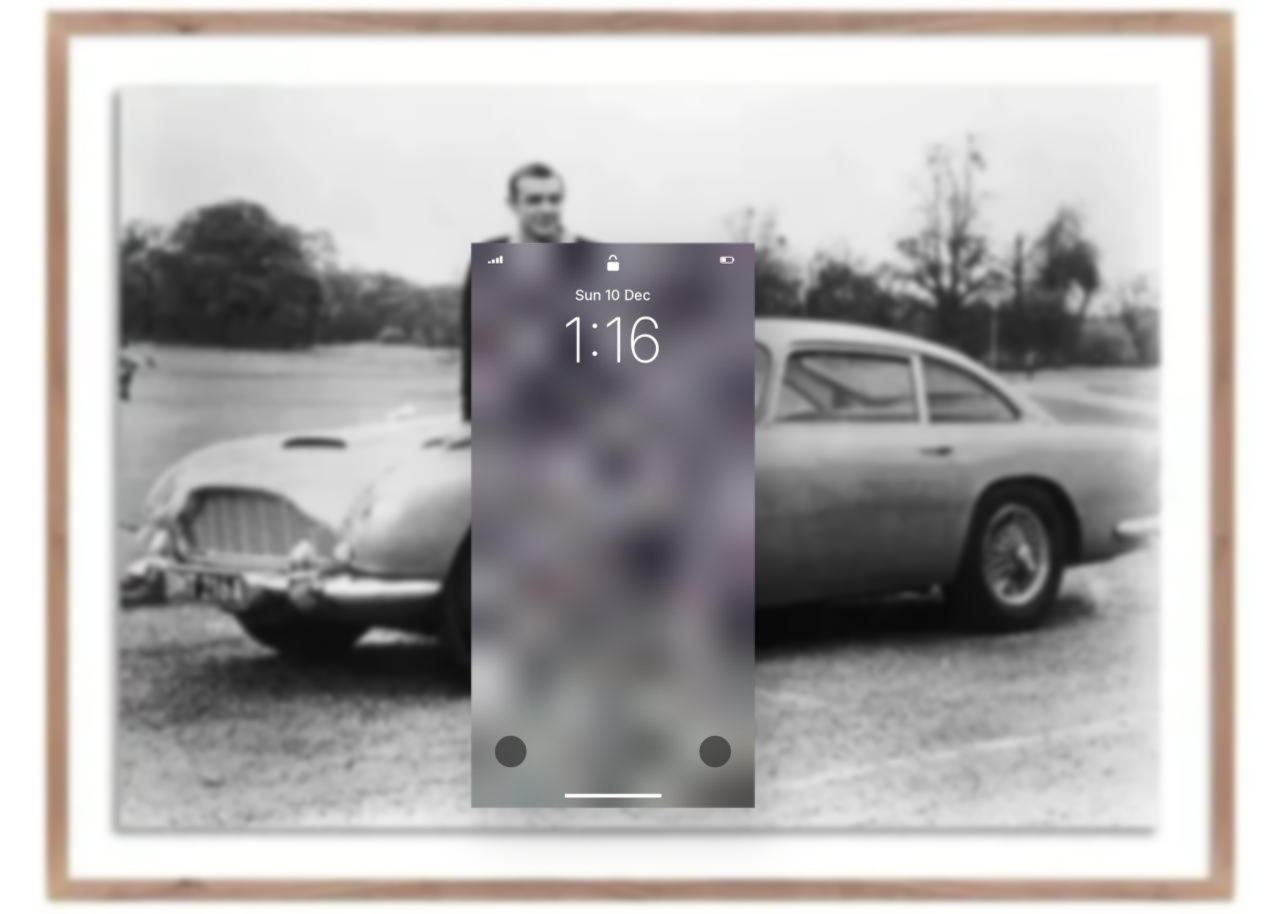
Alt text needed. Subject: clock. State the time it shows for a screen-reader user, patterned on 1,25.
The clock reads 1,16
